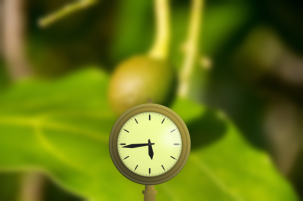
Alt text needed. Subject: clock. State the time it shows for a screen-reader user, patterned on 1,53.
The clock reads 5,44
